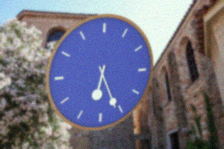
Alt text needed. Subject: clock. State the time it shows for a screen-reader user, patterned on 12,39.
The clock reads 6,26
